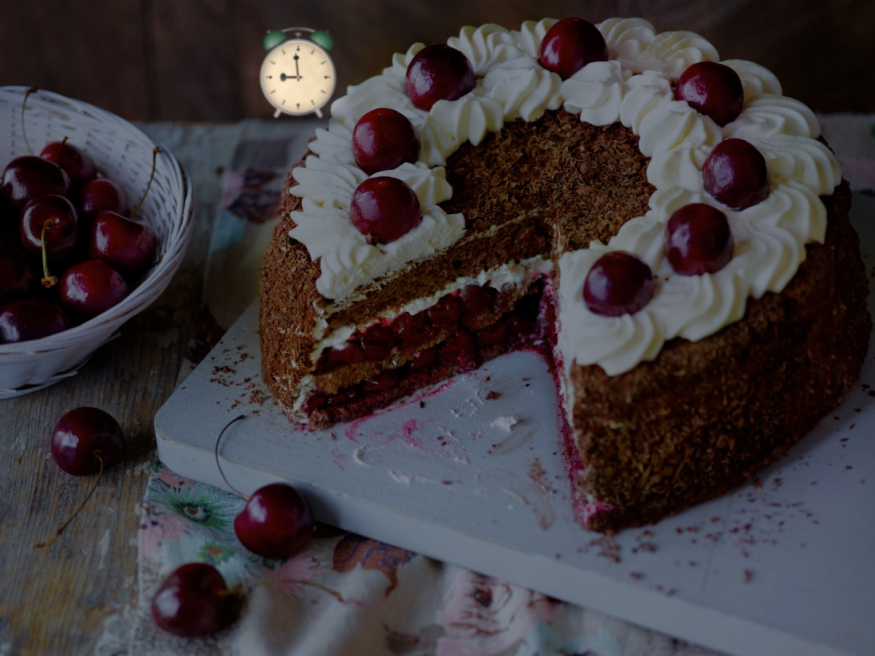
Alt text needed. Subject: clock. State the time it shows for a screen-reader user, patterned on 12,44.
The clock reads 8,59
